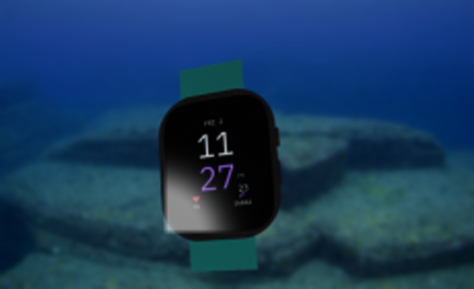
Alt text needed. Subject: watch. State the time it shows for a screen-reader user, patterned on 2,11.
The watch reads 11,27
